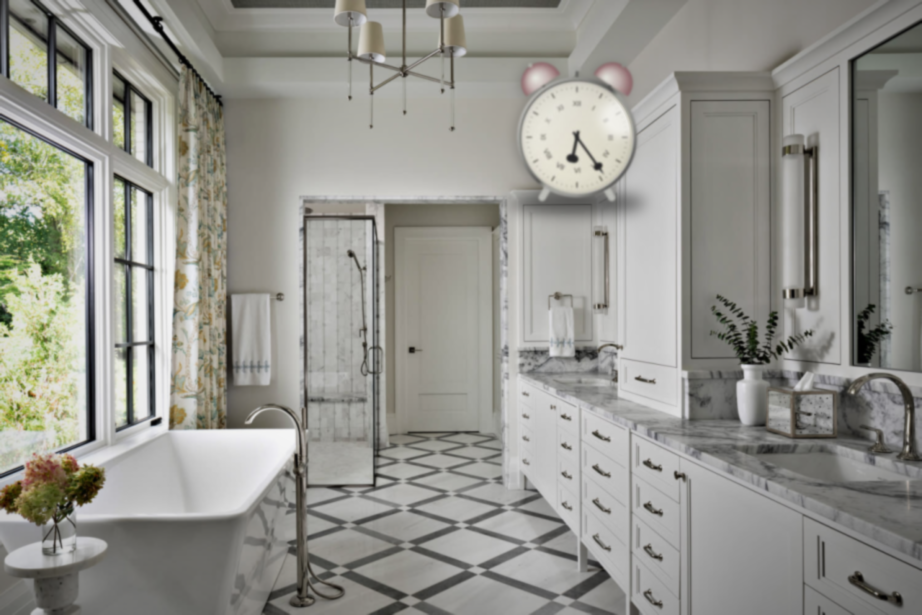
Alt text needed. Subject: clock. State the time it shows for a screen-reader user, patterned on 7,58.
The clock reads 6,24
